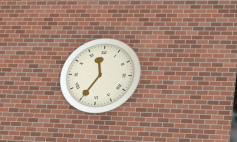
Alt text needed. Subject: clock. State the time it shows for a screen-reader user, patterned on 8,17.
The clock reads 11,35
